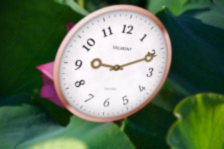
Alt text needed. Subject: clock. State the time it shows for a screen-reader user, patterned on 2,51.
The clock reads 9,11
